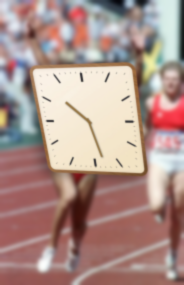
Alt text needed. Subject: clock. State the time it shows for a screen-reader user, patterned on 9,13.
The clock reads 10,28
